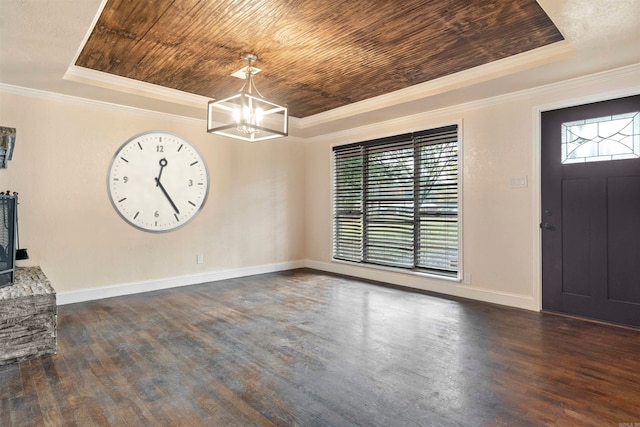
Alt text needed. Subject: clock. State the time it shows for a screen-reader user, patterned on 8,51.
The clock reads 12,24
